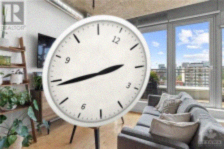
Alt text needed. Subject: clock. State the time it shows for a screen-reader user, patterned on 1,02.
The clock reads 1,39
